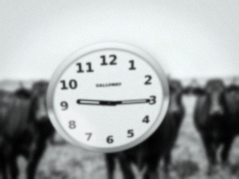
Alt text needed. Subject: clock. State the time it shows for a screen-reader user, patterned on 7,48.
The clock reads 9,15
